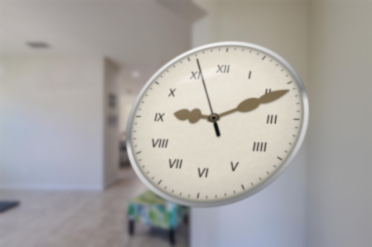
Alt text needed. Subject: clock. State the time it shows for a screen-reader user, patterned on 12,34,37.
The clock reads 9,10,56
